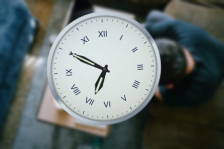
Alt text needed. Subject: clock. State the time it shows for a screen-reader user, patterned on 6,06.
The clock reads 6,50
